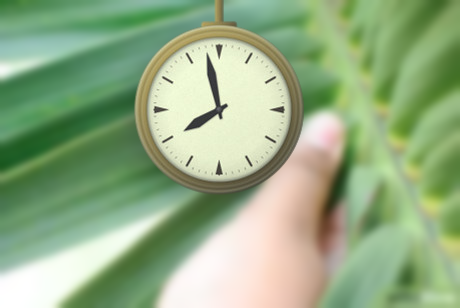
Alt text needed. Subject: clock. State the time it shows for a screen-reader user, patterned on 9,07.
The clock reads 7,58
